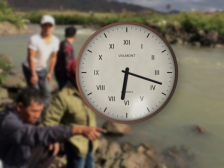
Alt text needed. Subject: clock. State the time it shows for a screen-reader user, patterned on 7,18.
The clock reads 6,18
